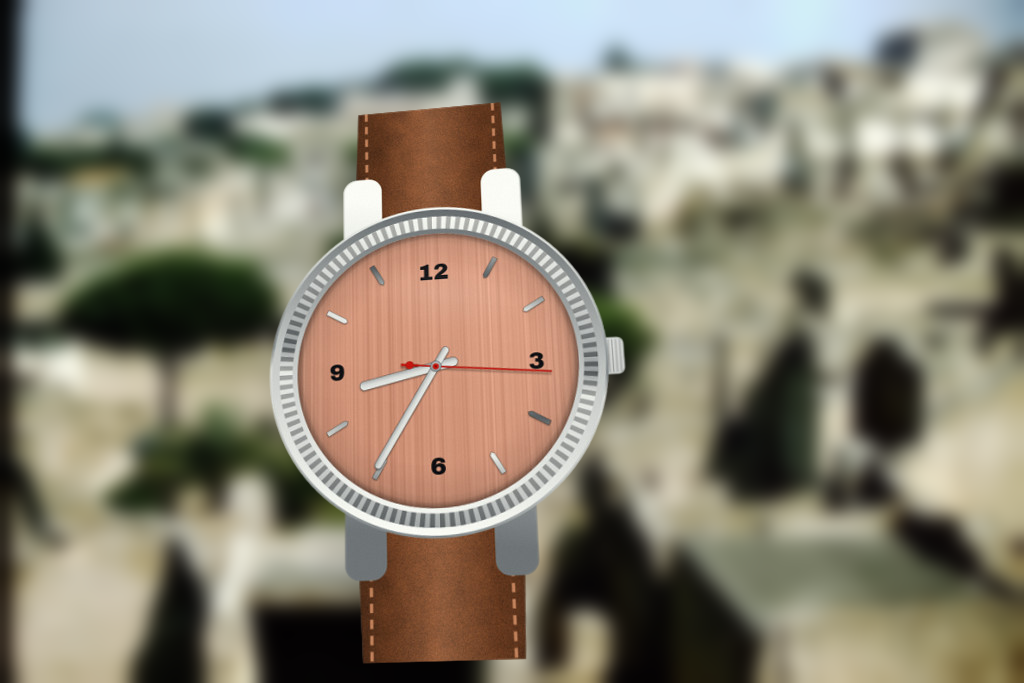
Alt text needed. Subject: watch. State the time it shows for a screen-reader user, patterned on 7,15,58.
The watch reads 8,35,16
